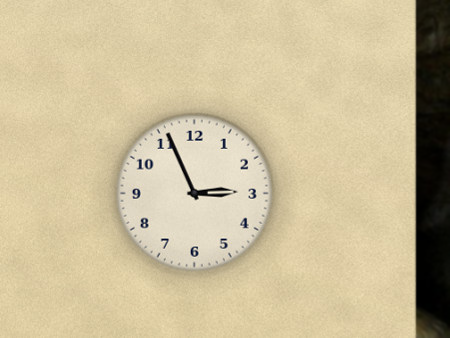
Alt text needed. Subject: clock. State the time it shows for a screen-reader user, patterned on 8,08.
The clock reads 2,56
